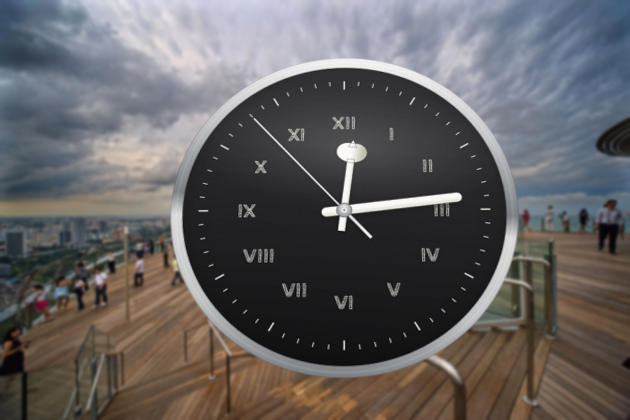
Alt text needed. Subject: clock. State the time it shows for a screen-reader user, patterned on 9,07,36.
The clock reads 12,13,53
